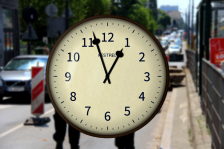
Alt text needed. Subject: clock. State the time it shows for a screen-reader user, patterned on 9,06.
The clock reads 12,57
